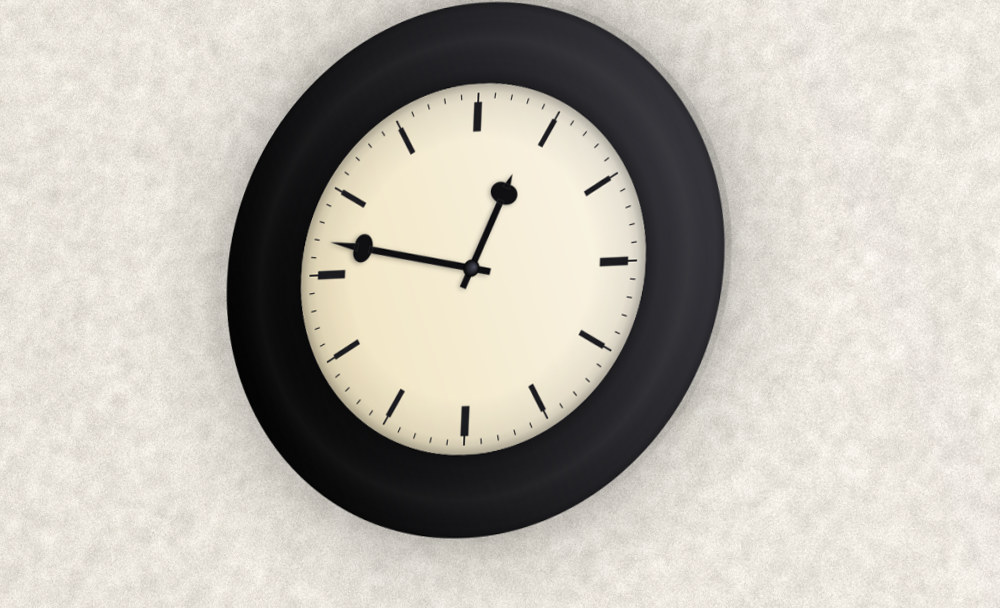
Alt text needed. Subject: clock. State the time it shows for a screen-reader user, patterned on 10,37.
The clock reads 12,47
